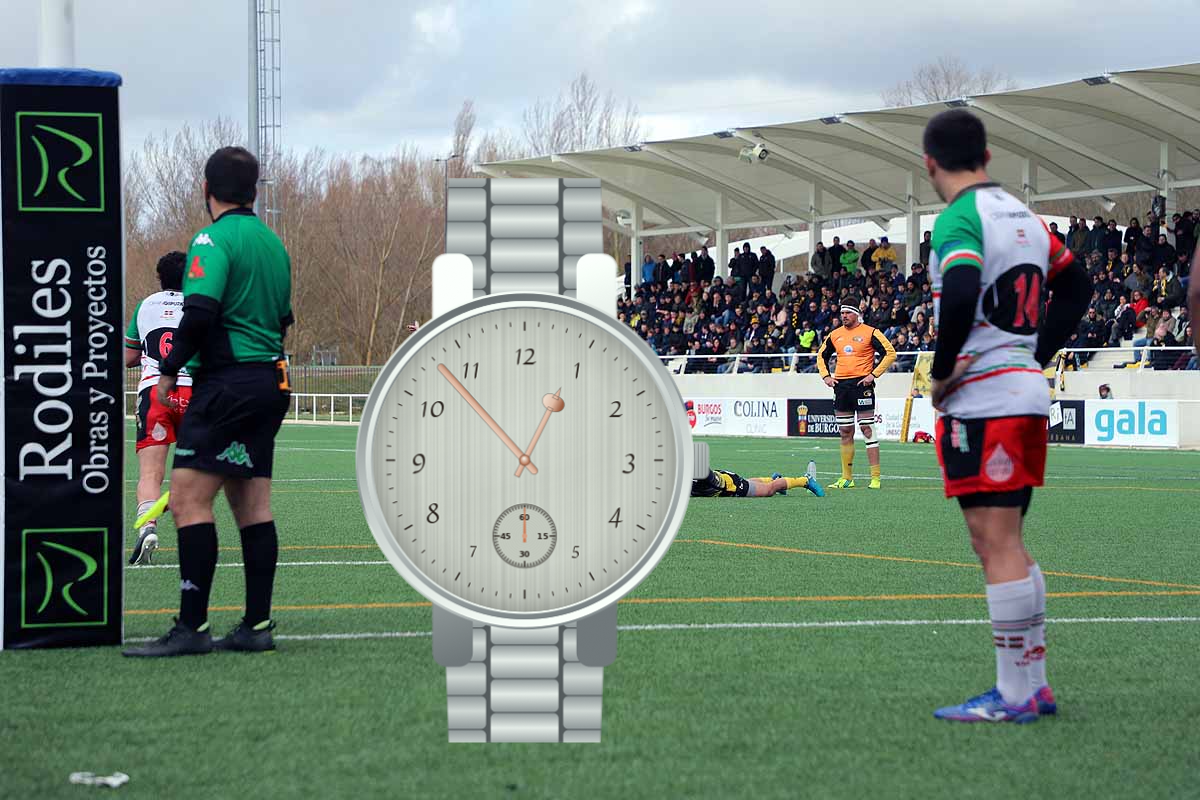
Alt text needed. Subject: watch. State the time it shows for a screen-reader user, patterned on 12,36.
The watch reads 12,53
